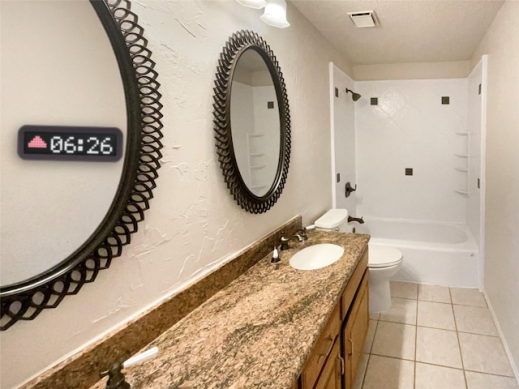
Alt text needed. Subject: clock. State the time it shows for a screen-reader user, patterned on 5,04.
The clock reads 6,26
